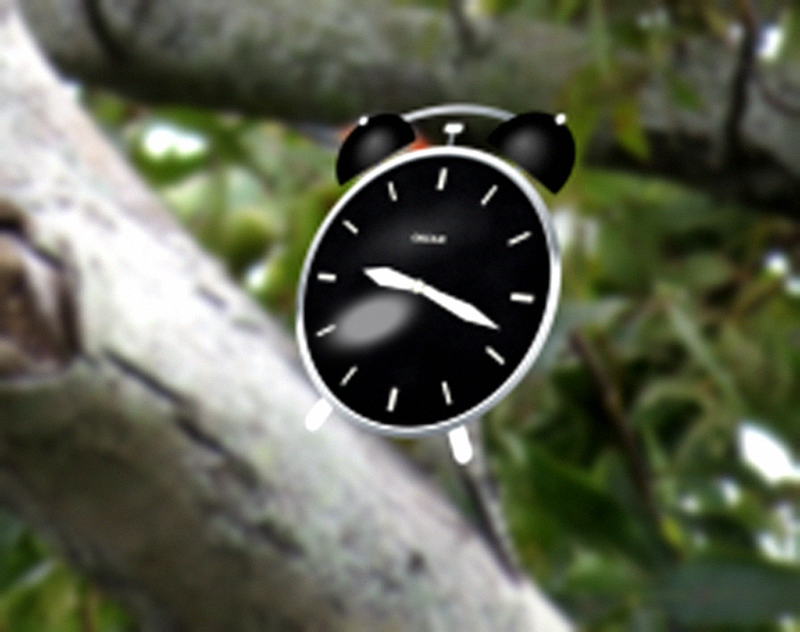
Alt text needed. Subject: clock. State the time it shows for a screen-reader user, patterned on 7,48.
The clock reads 9,18
